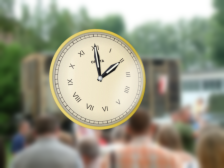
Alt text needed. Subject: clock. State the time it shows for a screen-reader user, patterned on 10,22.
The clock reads 2,00
